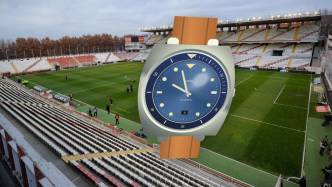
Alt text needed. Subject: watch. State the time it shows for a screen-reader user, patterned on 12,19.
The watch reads 9,57
